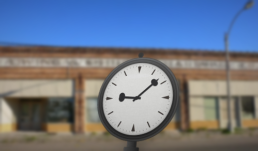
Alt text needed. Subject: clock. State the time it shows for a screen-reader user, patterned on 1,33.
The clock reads 9,08
